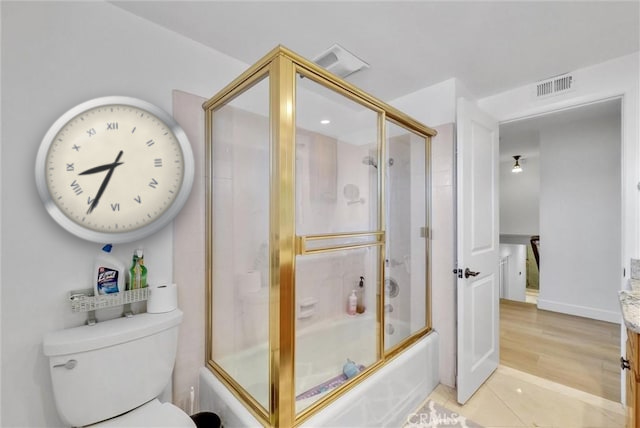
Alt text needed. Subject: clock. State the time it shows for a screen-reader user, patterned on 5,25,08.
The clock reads 8,34,35
